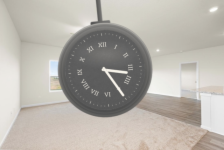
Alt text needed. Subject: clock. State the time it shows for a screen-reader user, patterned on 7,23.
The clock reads 3,25
